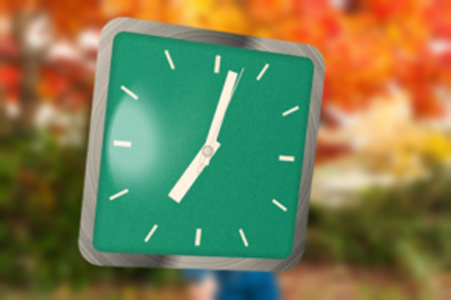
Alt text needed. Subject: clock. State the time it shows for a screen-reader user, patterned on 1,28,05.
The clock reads 7,02,03
